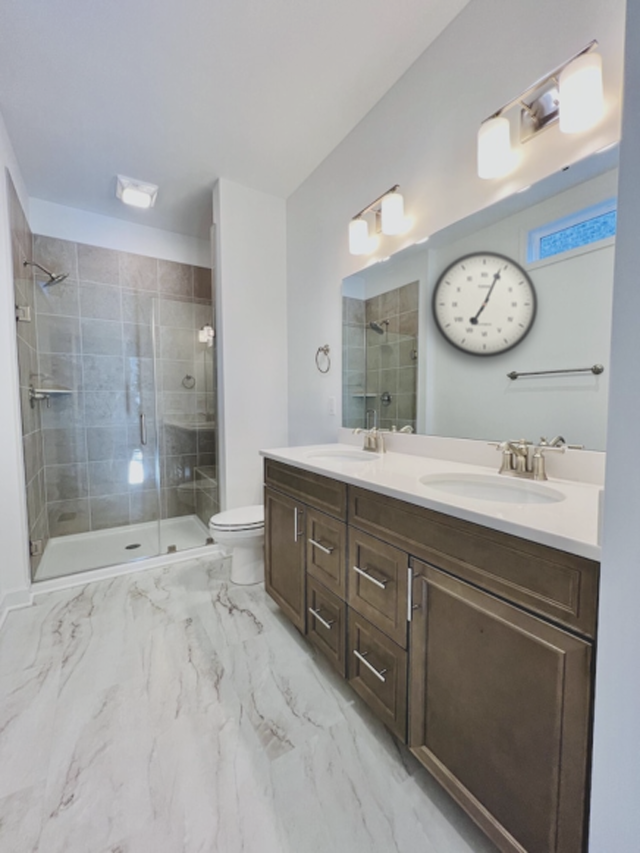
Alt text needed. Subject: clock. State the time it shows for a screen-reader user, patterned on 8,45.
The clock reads 7,04
